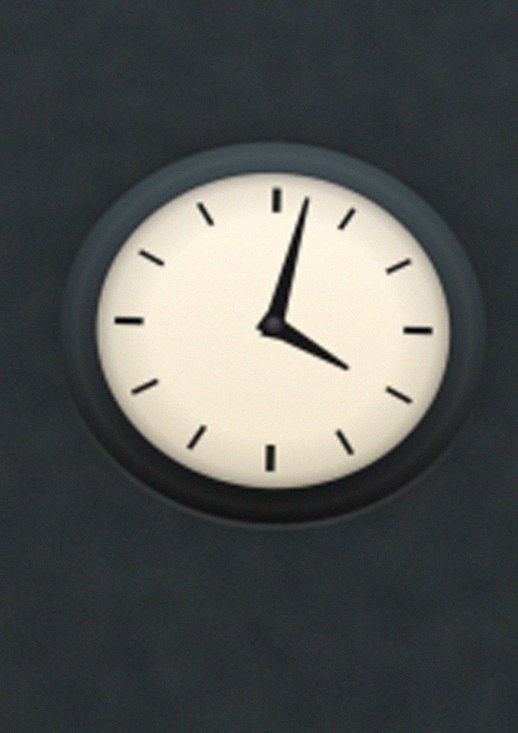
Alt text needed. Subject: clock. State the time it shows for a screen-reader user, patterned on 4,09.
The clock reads 4,02
